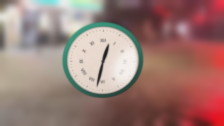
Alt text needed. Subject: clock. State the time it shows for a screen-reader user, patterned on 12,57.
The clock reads 12,32
